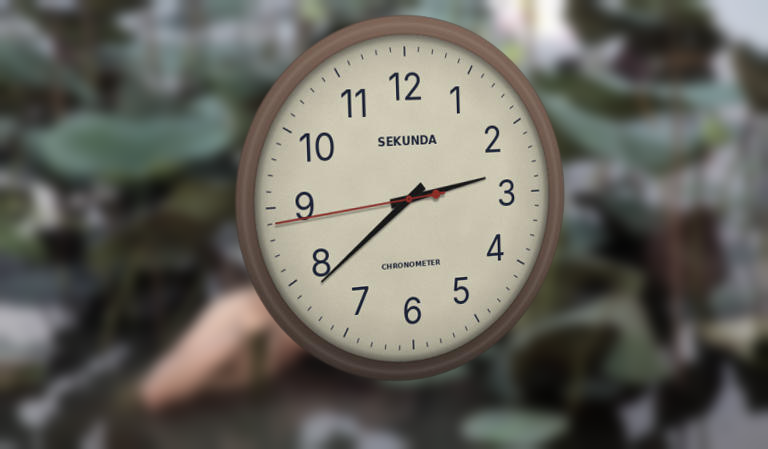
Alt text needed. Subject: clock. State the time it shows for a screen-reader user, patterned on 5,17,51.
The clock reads 2,38,44
